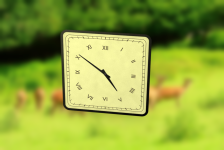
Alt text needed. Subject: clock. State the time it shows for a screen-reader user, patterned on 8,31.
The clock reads 4,51
